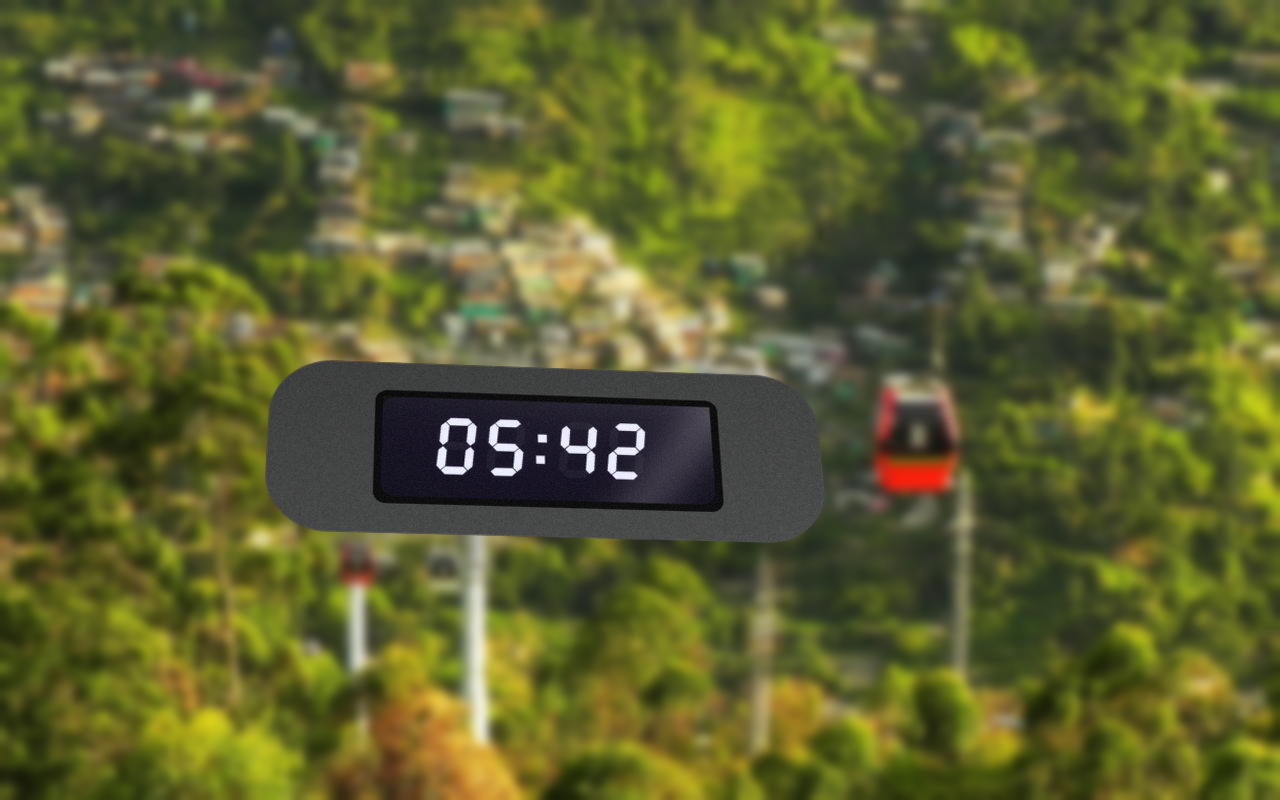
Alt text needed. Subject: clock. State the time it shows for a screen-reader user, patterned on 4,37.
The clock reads 5,42
